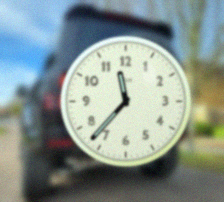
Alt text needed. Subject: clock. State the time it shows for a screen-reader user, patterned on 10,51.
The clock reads 11,37
